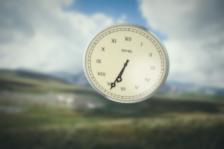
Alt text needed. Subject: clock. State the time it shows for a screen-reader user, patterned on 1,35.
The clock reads 6,34
